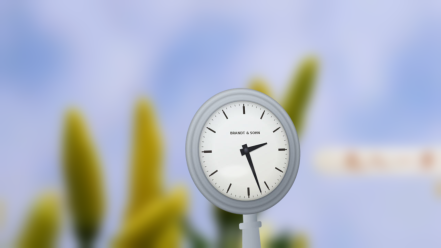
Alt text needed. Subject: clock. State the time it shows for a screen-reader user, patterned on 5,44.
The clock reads 2,27
